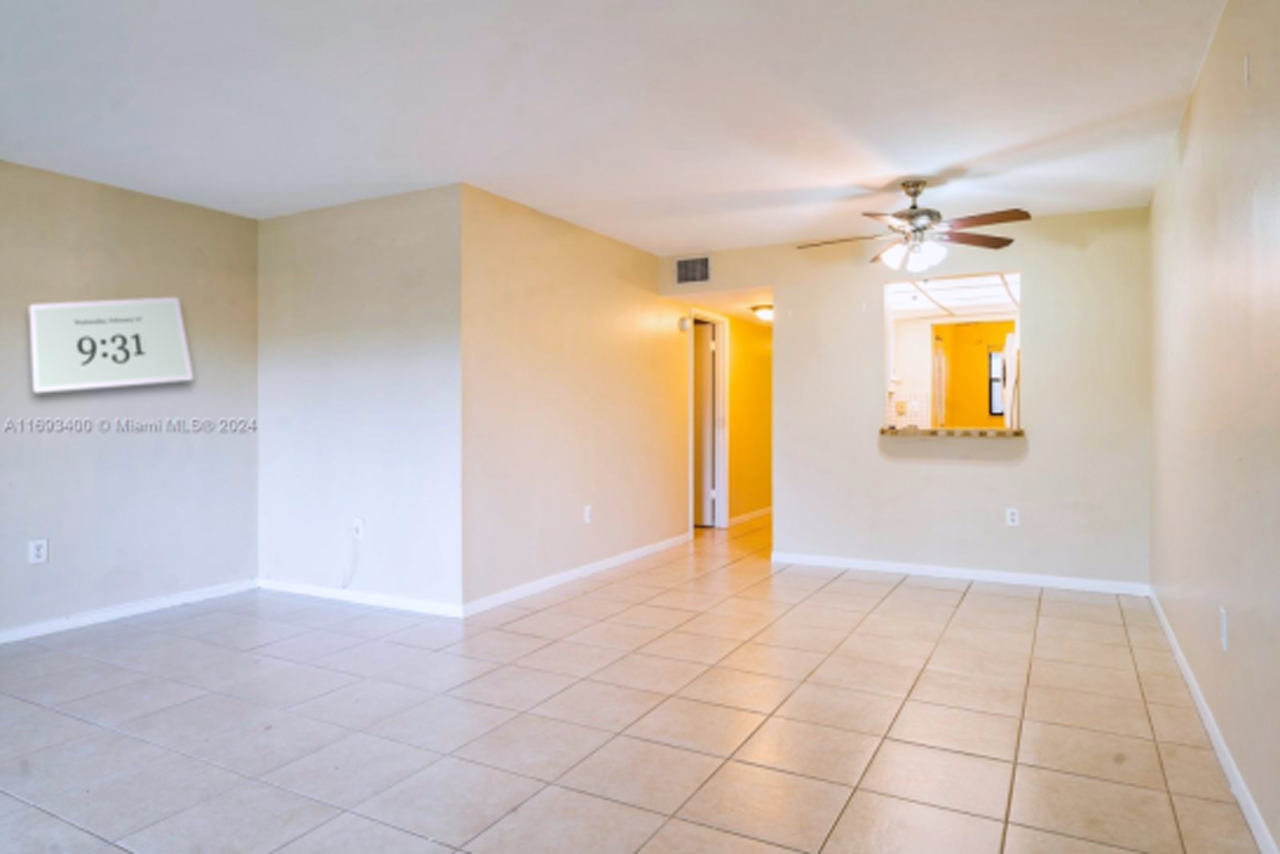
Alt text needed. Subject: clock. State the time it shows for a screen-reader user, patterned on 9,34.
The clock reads 9,31
